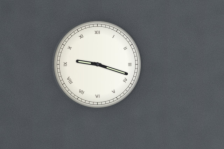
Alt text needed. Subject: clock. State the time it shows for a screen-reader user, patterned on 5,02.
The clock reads 9,18
